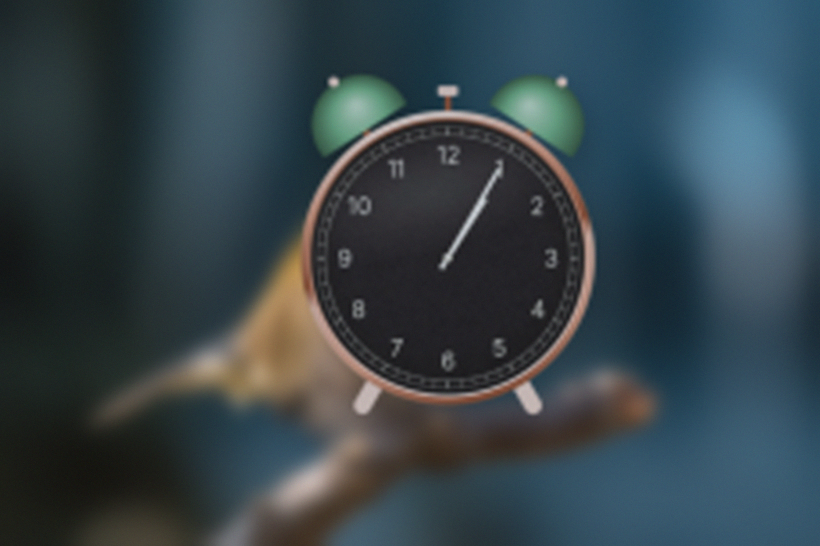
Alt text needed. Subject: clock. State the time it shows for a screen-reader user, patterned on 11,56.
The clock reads 1,05
